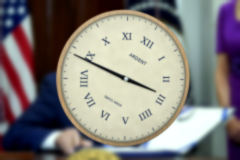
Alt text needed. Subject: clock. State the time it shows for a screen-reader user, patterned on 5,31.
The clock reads 2,44
